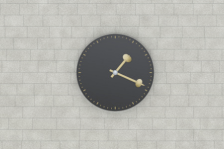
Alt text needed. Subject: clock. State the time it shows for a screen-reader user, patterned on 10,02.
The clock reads 1,19
